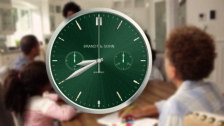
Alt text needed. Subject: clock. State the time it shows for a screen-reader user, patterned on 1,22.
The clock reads 8,40
